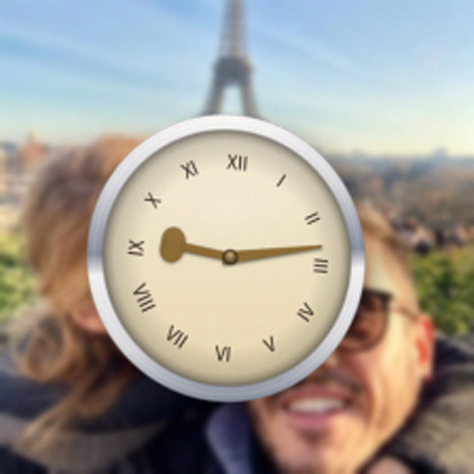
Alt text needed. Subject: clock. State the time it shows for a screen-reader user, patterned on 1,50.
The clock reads 9,13
